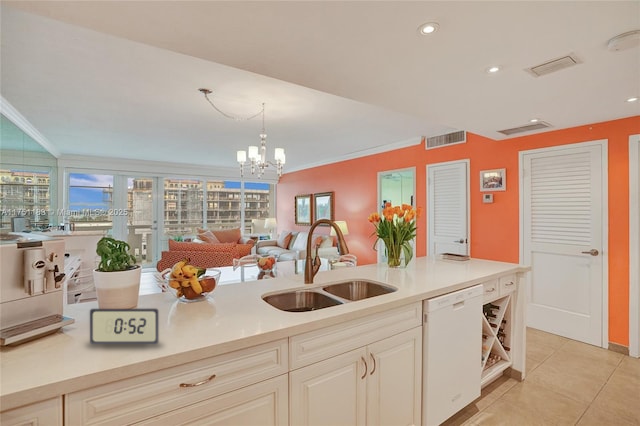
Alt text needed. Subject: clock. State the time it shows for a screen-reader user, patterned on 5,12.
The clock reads 0,52
